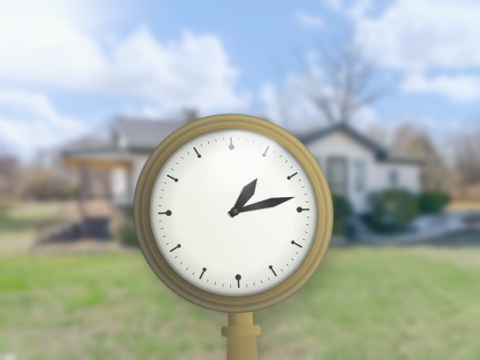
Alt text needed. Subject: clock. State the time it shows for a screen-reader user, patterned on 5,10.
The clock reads 1,13
